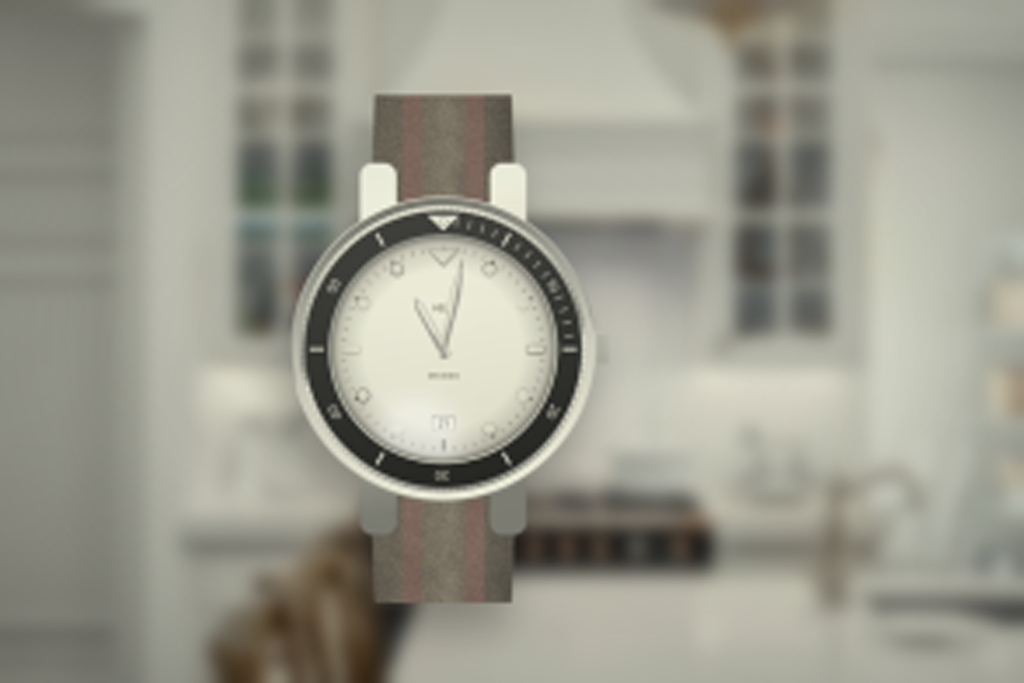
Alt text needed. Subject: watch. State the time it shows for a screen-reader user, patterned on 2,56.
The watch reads 11,02
